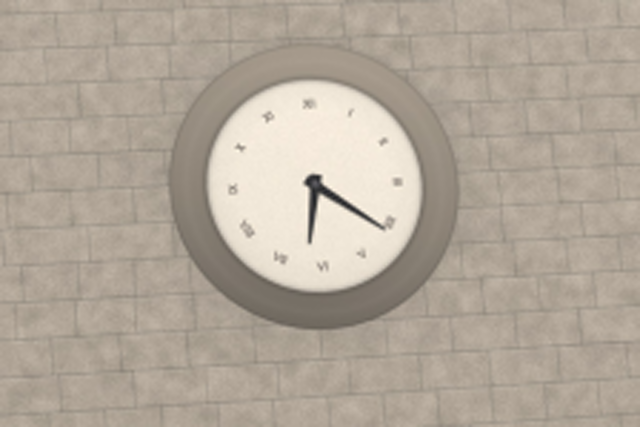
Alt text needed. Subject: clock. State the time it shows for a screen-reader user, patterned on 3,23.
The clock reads 6,21
